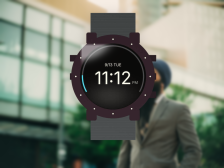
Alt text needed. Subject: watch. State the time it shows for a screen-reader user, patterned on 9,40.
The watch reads 11,12
